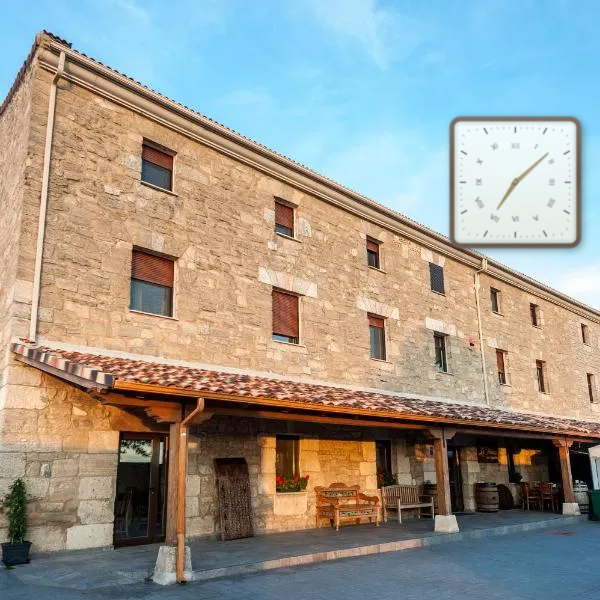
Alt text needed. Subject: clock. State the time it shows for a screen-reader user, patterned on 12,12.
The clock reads 7,08
